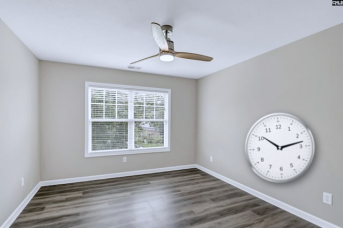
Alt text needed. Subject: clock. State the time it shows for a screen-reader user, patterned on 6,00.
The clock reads 10,13
